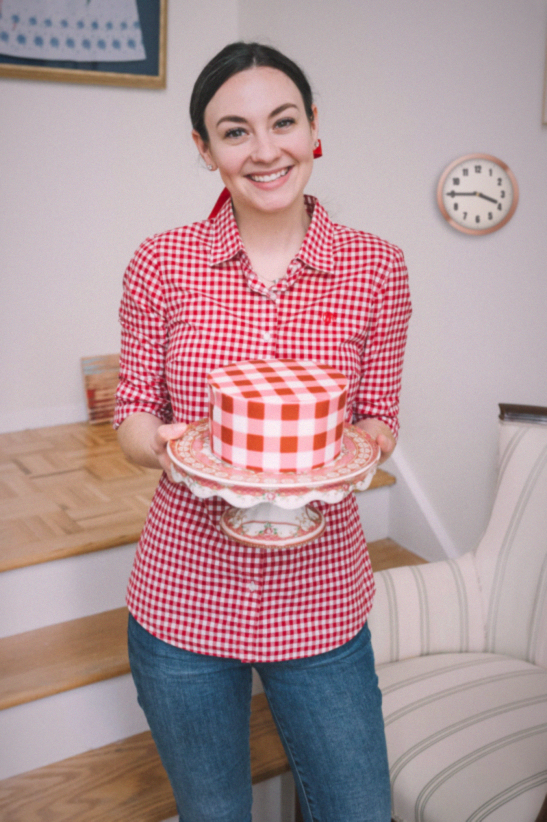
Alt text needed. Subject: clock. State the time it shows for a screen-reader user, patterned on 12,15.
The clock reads 3,45
